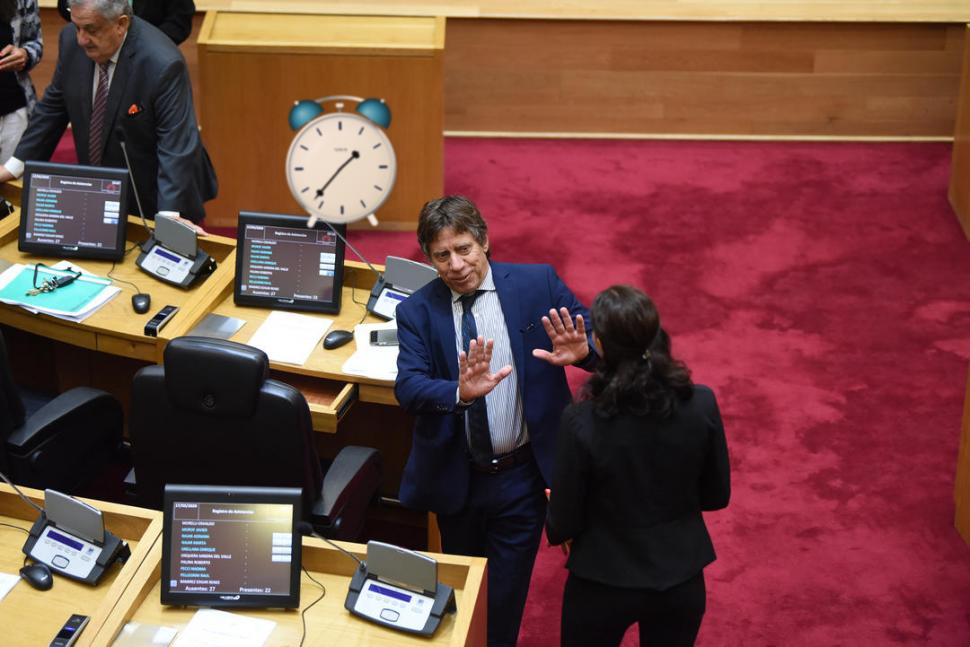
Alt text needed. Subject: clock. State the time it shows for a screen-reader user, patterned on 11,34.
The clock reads 1,37
